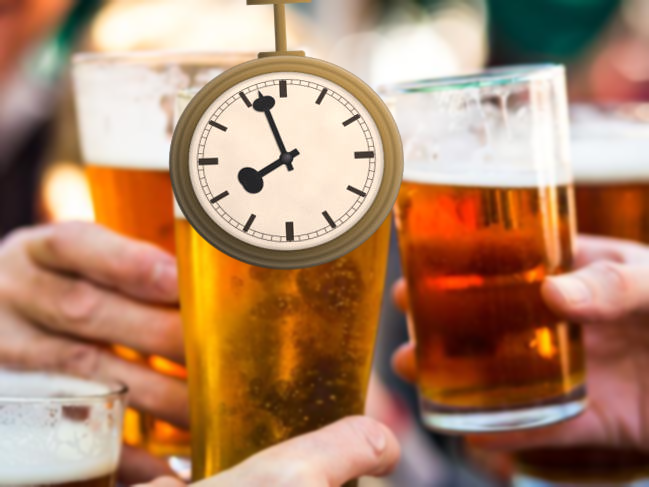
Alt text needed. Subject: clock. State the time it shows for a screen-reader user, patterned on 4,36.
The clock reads 7,57
